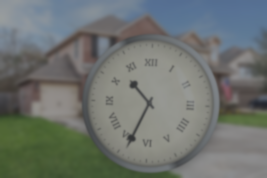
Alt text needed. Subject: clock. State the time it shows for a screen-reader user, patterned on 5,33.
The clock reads 10,34
